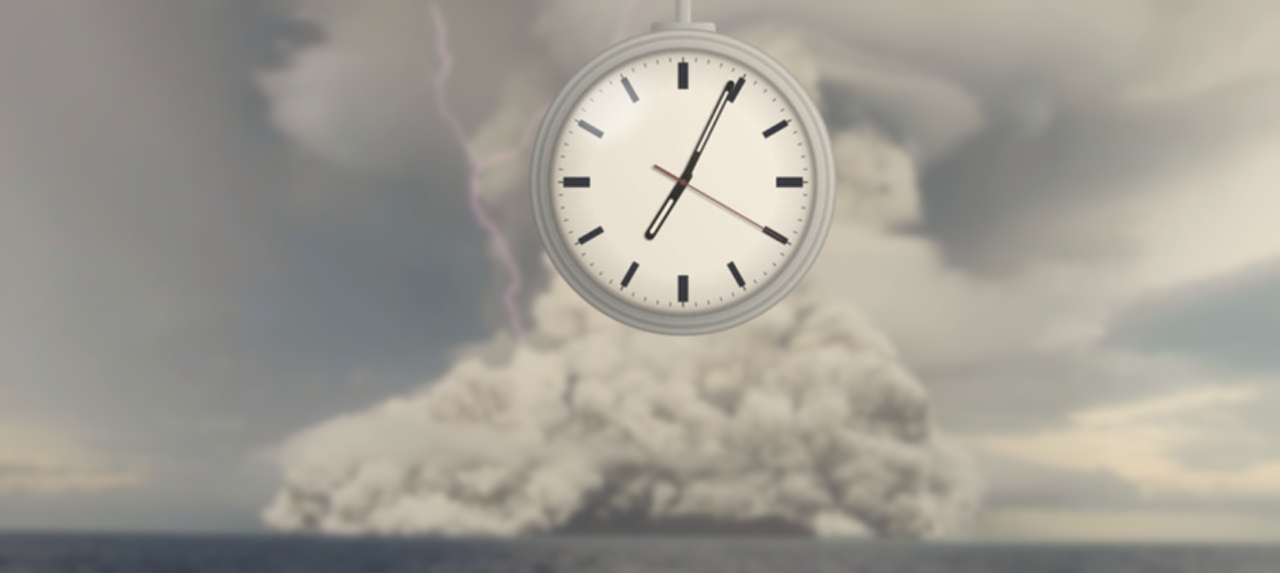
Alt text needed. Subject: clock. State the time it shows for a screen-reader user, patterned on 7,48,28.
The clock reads 7,04,20
